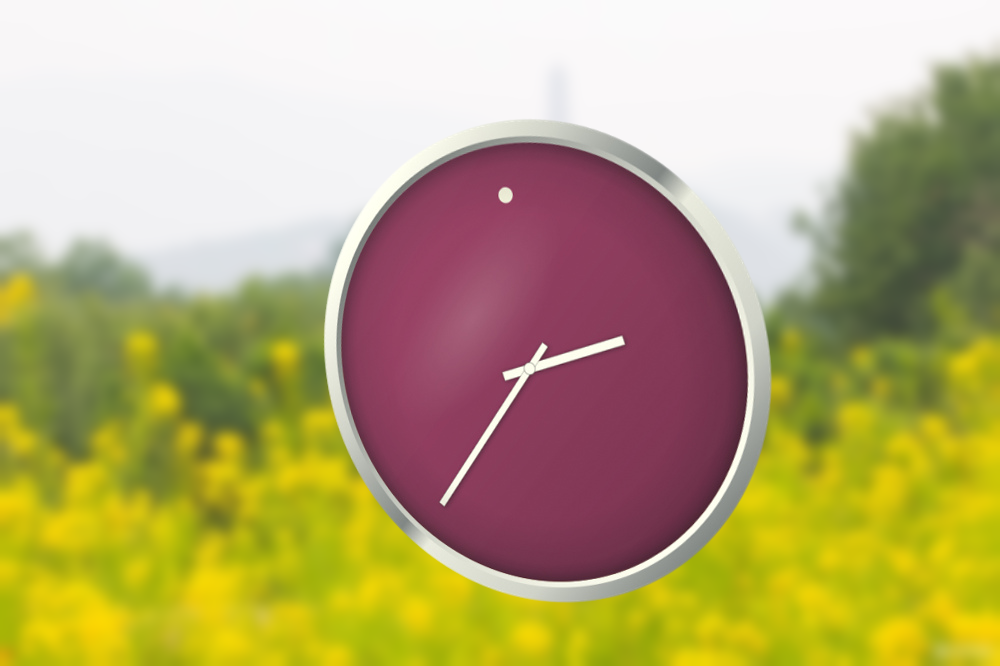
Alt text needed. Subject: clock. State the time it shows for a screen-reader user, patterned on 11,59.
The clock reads 2,37
